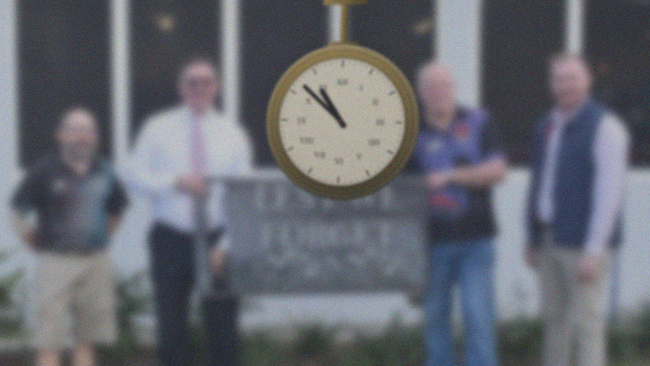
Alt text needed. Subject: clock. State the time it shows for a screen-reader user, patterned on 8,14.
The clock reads 10,52
